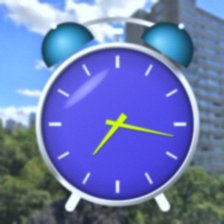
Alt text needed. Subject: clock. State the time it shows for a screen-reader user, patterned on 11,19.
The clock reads 7,17
